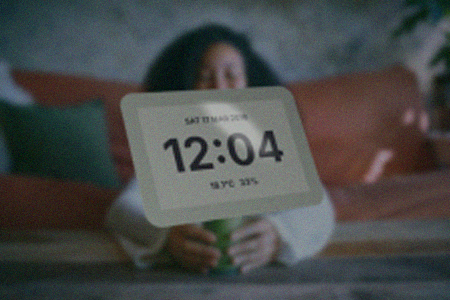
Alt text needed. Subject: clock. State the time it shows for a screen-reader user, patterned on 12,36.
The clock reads 12,04
